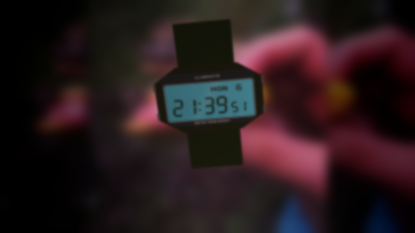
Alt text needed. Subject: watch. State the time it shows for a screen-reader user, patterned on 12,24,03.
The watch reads 21,39,51
